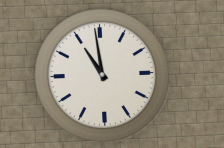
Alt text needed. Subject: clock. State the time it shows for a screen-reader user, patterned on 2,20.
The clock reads 10,59
